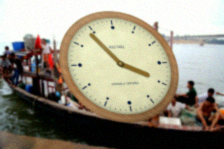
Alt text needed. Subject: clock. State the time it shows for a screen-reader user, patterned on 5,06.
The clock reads 3,54
